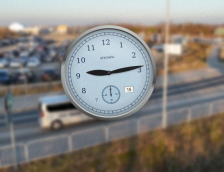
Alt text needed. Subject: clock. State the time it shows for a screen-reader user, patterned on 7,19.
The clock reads 9,14
